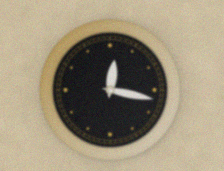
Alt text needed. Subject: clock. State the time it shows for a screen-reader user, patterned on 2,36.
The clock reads 12,17
